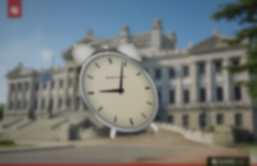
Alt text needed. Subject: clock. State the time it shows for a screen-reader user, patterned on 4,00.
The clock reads 9,04
